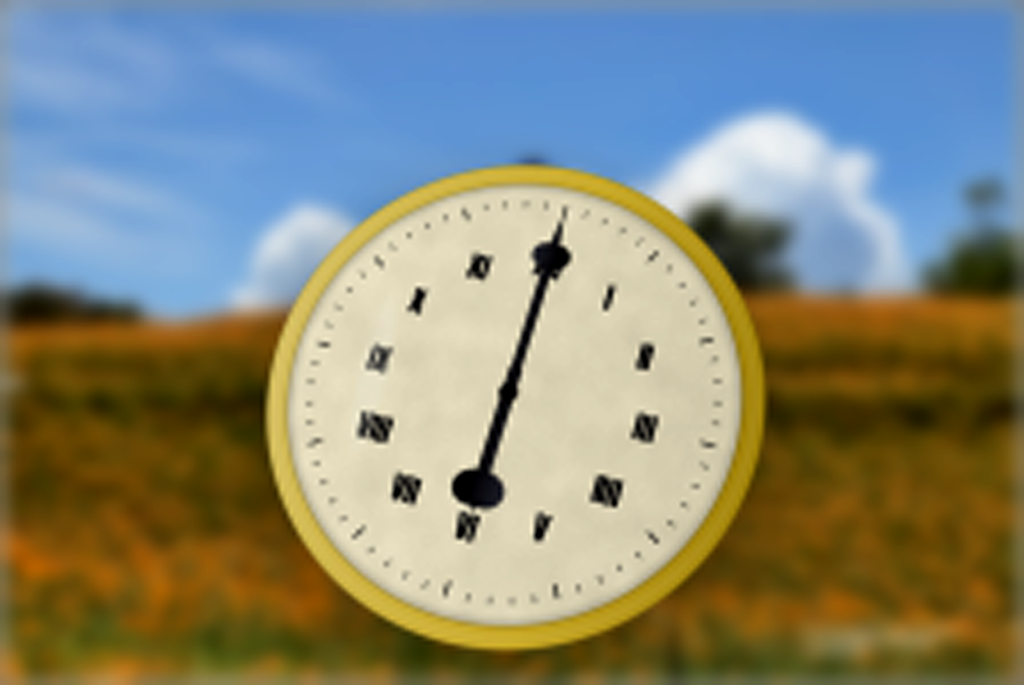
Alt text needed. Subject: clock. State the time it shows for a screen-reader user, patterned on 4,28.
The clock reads 6,00
